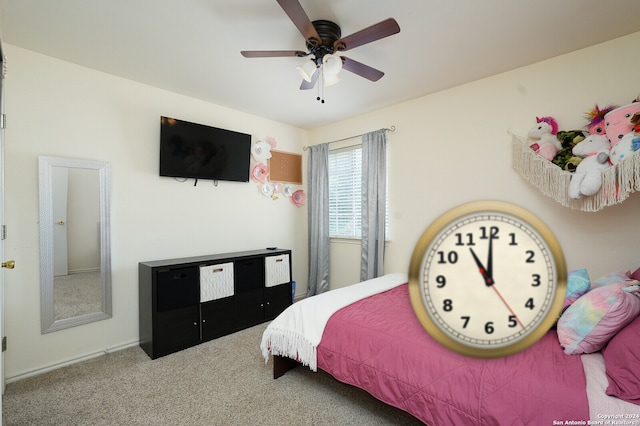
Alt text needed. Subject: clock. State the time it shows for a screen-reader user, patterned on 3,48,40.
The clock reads 11,00,24
